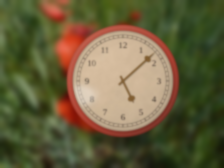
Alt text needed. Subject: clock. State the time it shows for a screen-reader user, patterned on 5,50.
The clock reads 5,08
